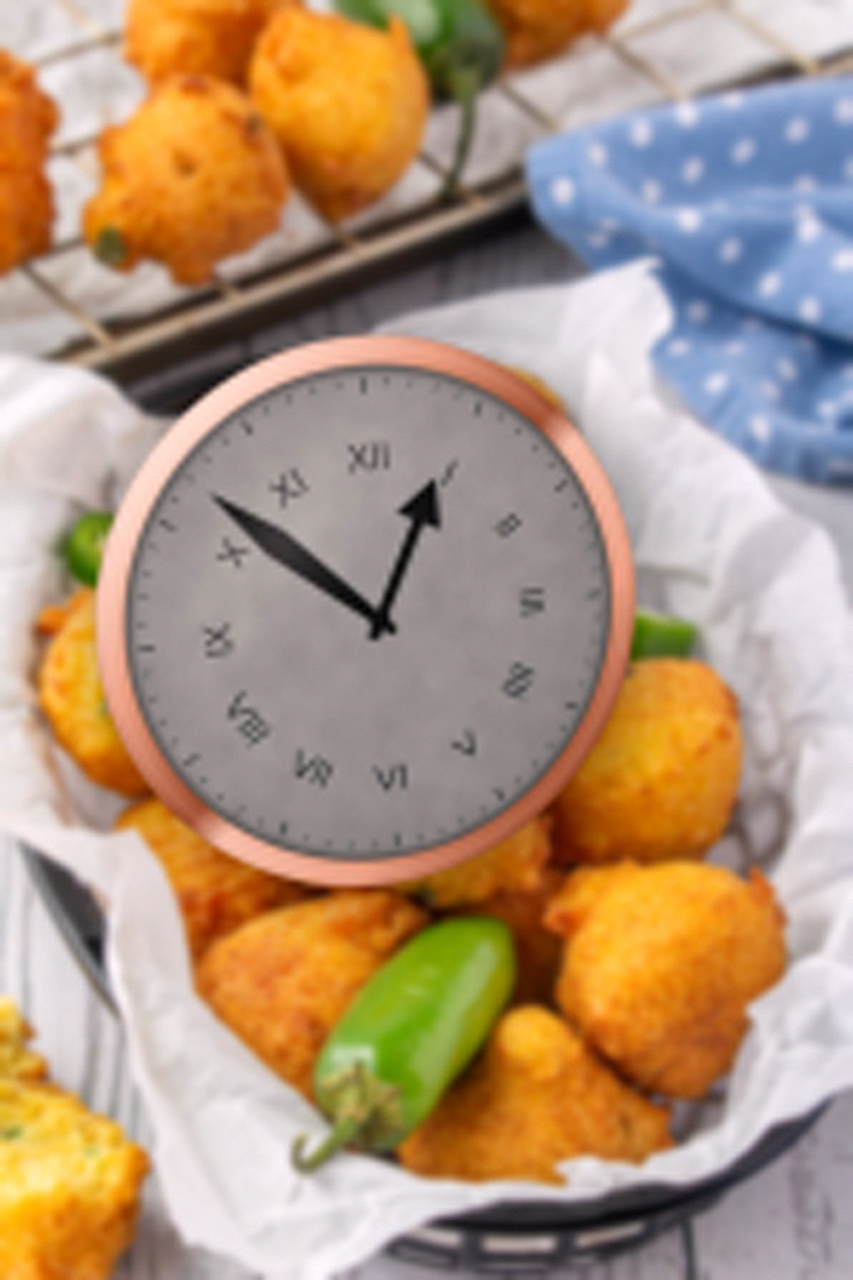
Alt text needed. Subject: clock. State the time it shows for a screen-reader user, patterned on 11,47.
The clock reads 12,52
